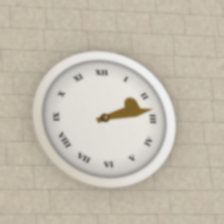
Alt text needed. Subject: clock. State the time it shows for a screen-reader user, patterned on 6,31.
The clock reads 2,13
